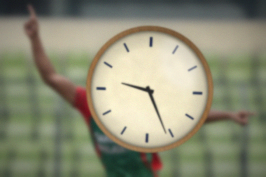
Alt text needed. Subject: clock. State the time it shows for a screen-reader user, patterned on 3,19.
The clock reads 9,26
